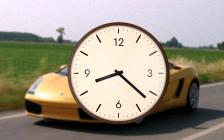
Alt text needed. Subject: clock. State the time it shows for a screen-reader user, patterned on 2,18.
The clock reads 8,22
